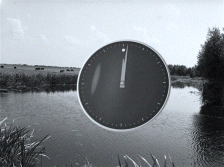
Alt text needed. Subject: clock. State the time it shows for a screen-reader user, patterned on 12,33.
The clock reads 12,01
